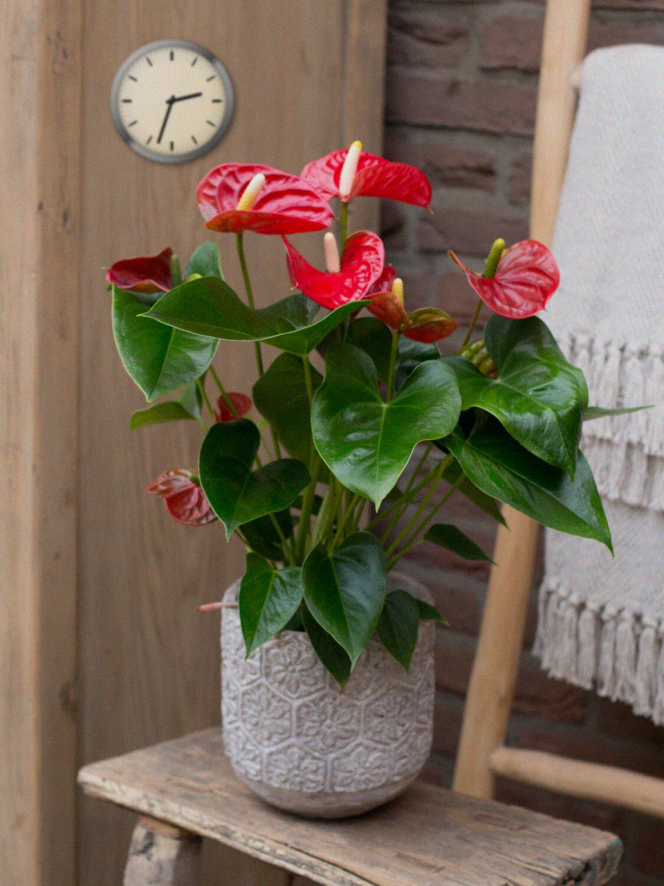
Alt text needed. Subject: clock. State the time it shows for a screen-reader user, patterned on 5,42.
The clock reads 2,33
